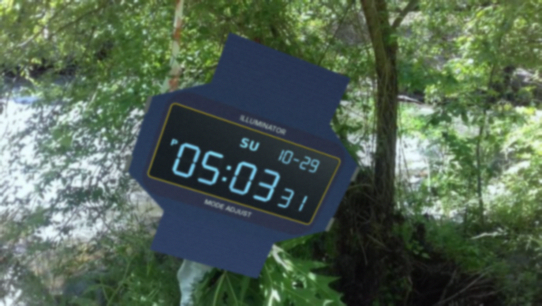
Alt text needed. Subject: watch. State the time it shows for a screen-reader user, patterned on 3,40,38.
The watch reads 5,03,31
